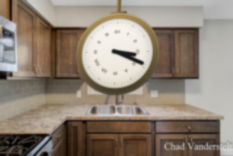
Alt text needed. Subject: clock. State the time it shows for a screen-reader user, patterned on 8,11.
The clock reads 3,19
